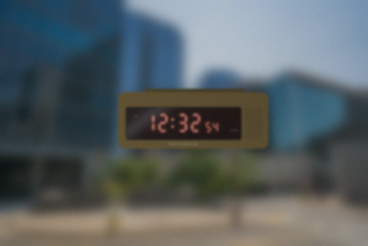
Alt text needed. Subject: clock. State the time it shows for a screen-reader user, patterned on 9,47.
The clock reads 12,32
